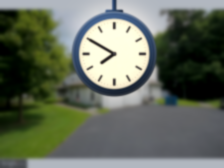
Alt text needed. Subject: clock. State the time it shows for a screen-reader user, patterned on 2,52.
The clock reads 7,50
